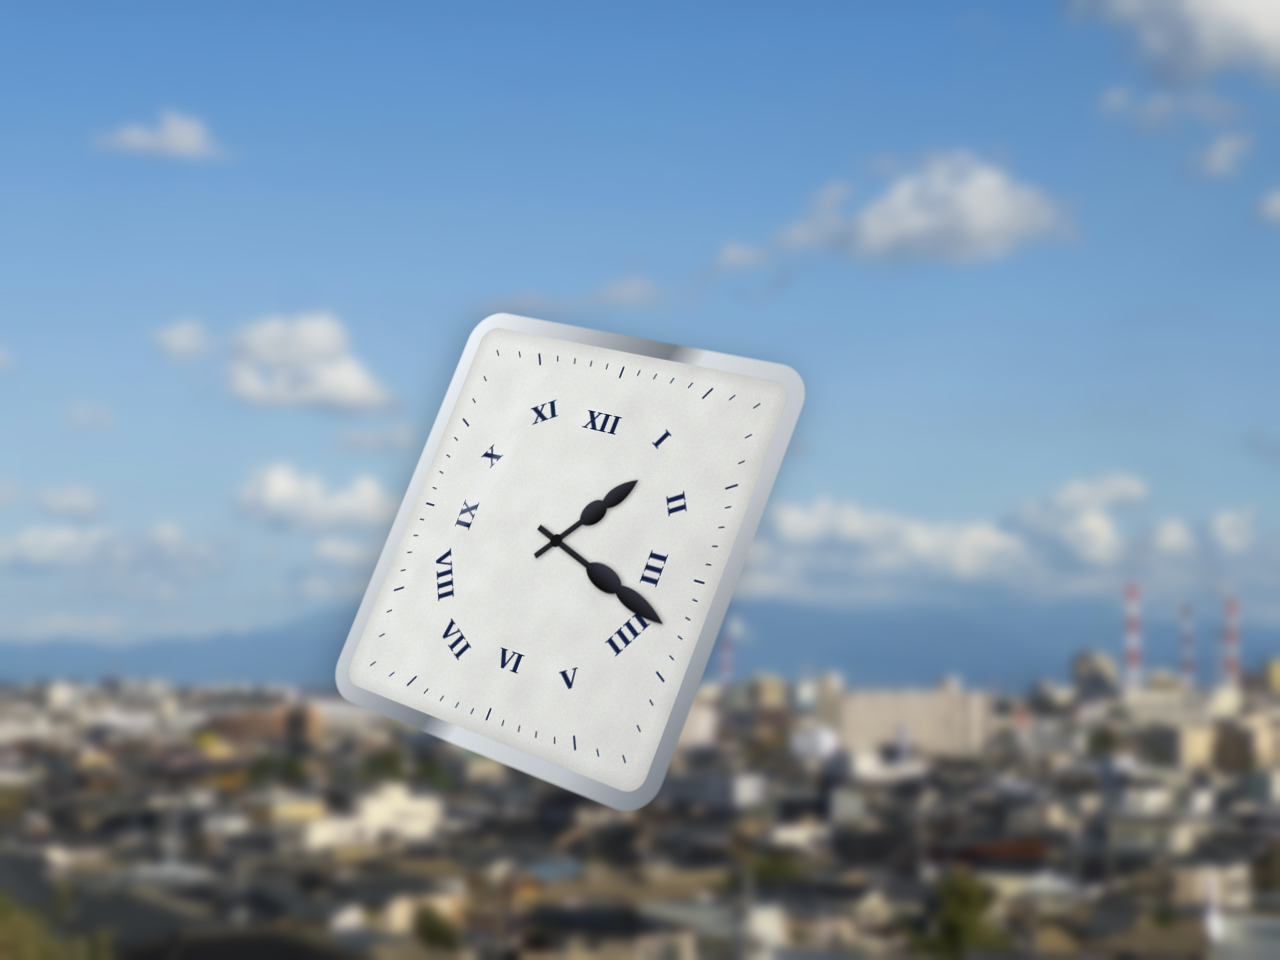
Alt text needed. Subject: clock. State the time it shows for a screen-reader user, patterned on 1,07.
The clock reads 1,18
